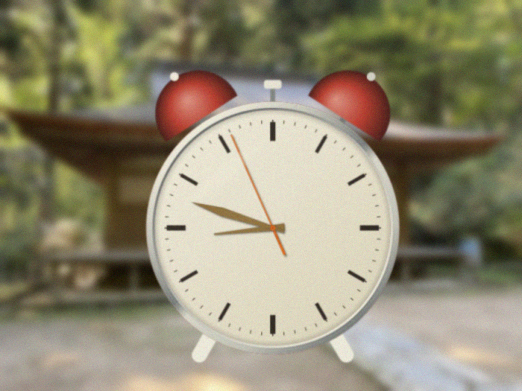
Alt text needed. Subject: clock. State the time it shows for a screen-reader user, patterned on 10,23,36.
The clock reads 8,47,56
